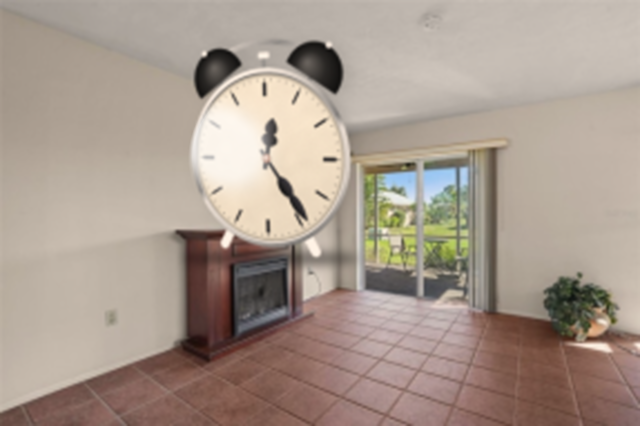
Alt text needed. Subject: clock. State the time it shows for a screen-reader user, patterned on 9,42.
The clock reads 12,24
